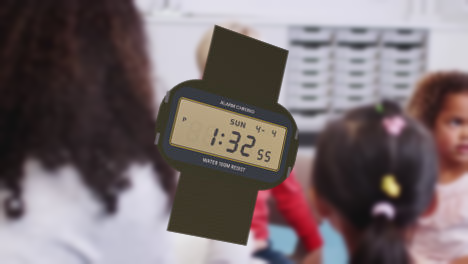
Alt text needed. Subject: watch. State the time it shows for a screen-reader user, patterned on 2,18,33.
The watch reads 1,32,55
